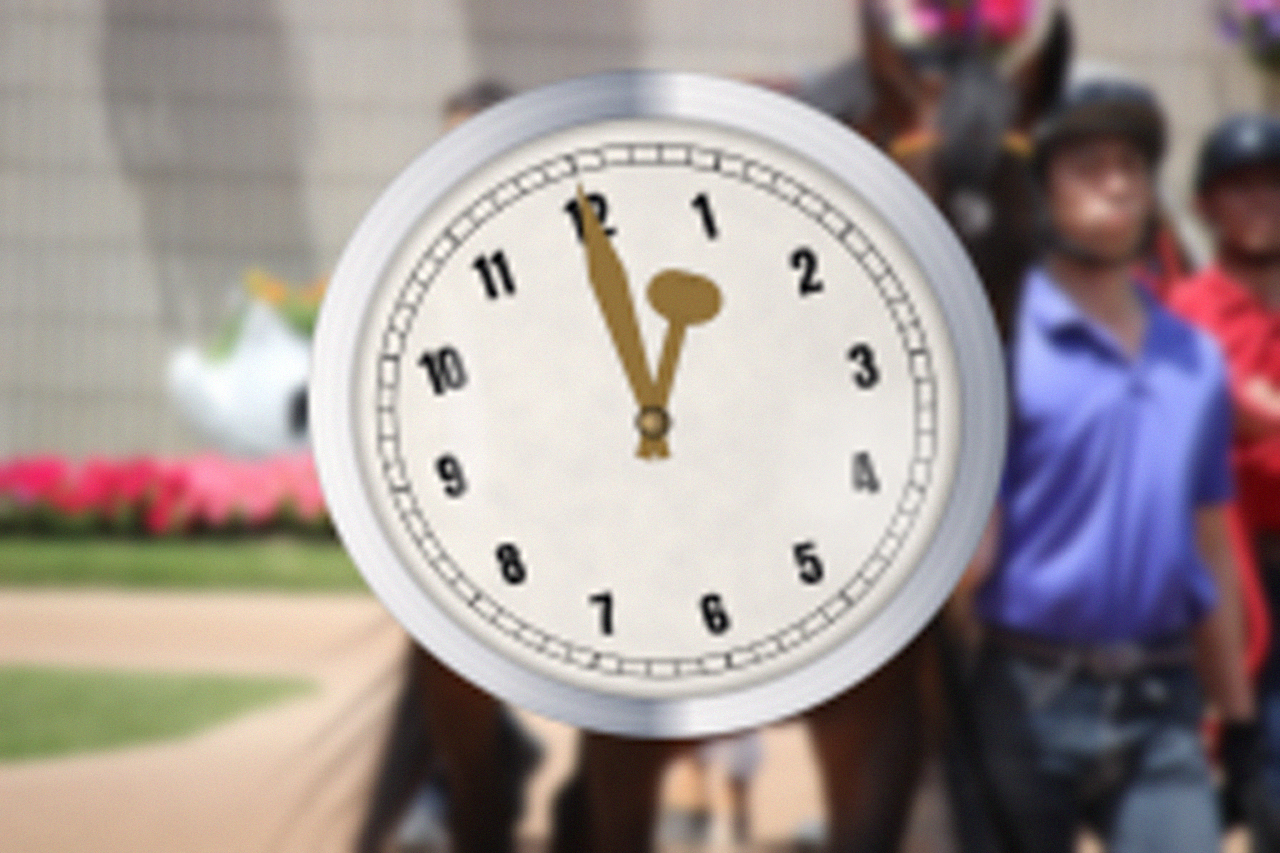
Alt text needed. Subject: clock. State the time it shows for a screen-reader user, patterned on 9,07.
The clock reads 1,00
